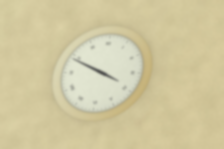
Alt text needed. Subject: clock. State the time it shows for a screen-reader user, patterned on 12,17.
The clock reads 3,49
